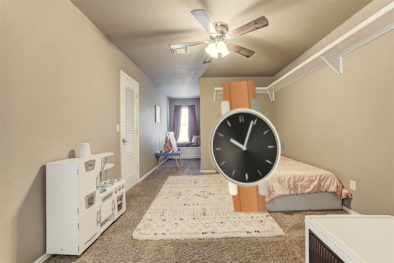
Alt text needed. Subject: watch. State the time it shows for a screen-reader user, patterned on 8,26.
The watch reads 10,04
